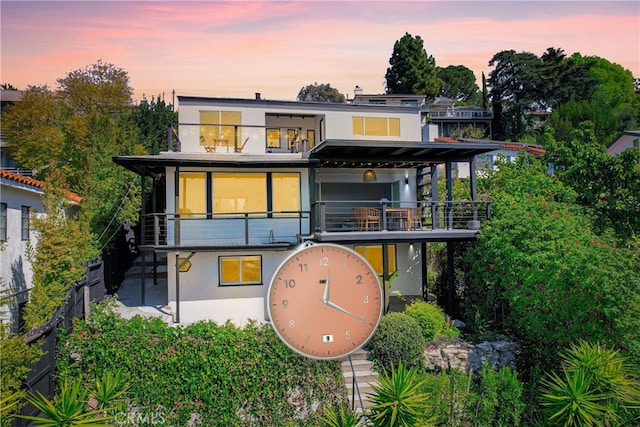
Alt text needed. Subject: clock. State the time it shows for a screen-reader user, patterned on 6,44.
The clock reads 12,20
